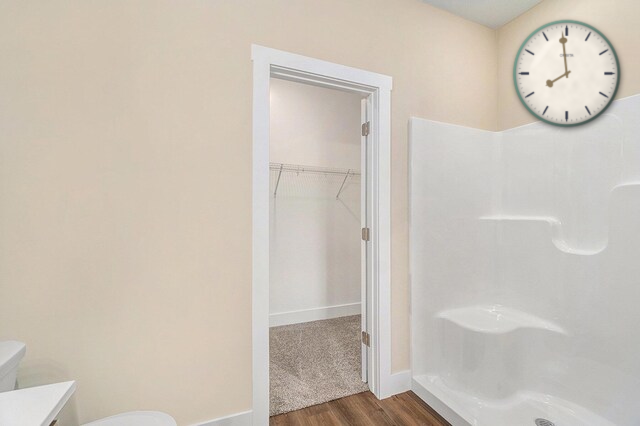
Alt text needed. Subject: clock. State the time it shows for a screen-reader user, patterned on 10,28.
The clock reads 7,59
